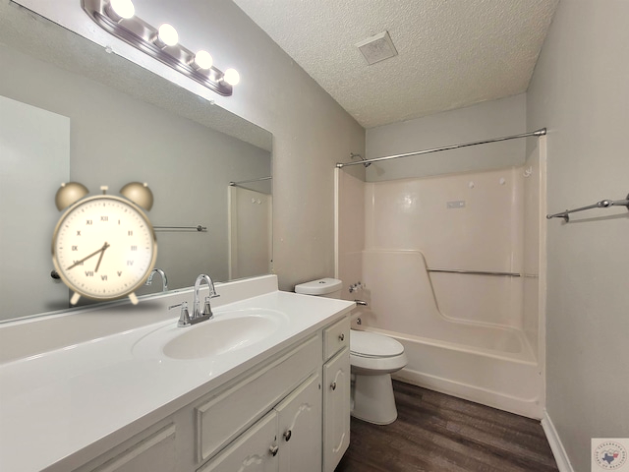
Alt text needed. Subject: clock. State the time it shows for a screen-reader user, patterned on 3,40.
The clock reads 6,40
